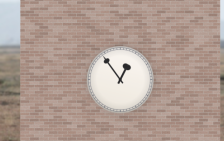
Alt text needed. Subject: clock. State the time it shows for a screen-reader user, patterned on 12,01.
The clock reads 12,54
